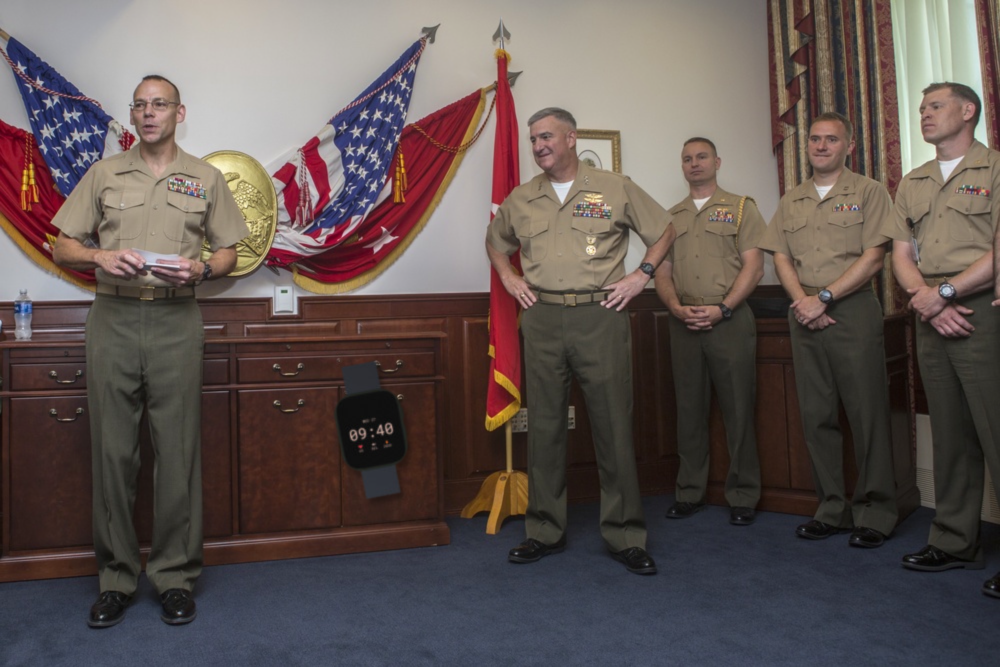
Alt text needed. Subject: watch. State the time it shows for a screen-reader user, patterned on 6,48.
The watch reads 9,40
